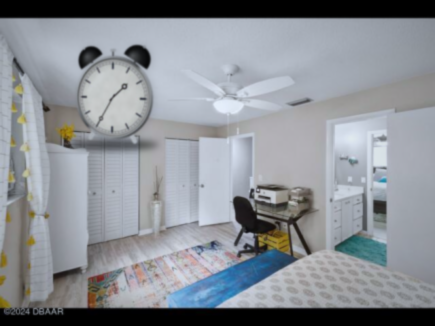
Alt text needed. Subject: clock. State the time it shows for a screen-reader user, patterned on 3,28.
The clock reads 1,35
